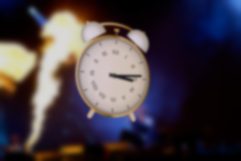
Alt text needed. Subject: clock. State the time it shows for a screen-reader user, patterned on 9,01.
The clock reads 3,14
